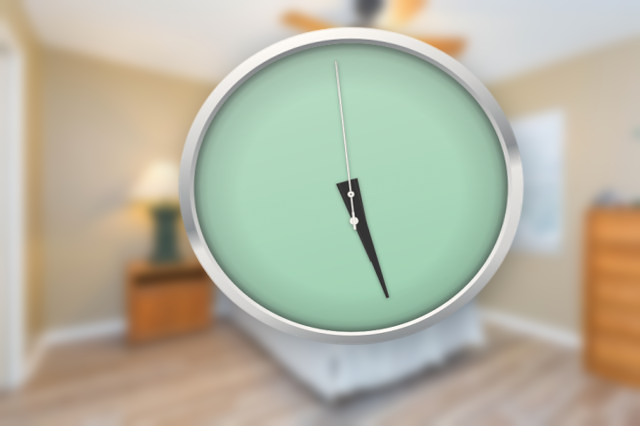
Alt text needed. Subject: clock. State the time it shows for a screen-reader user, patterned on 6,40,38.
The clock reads 5,26,59
